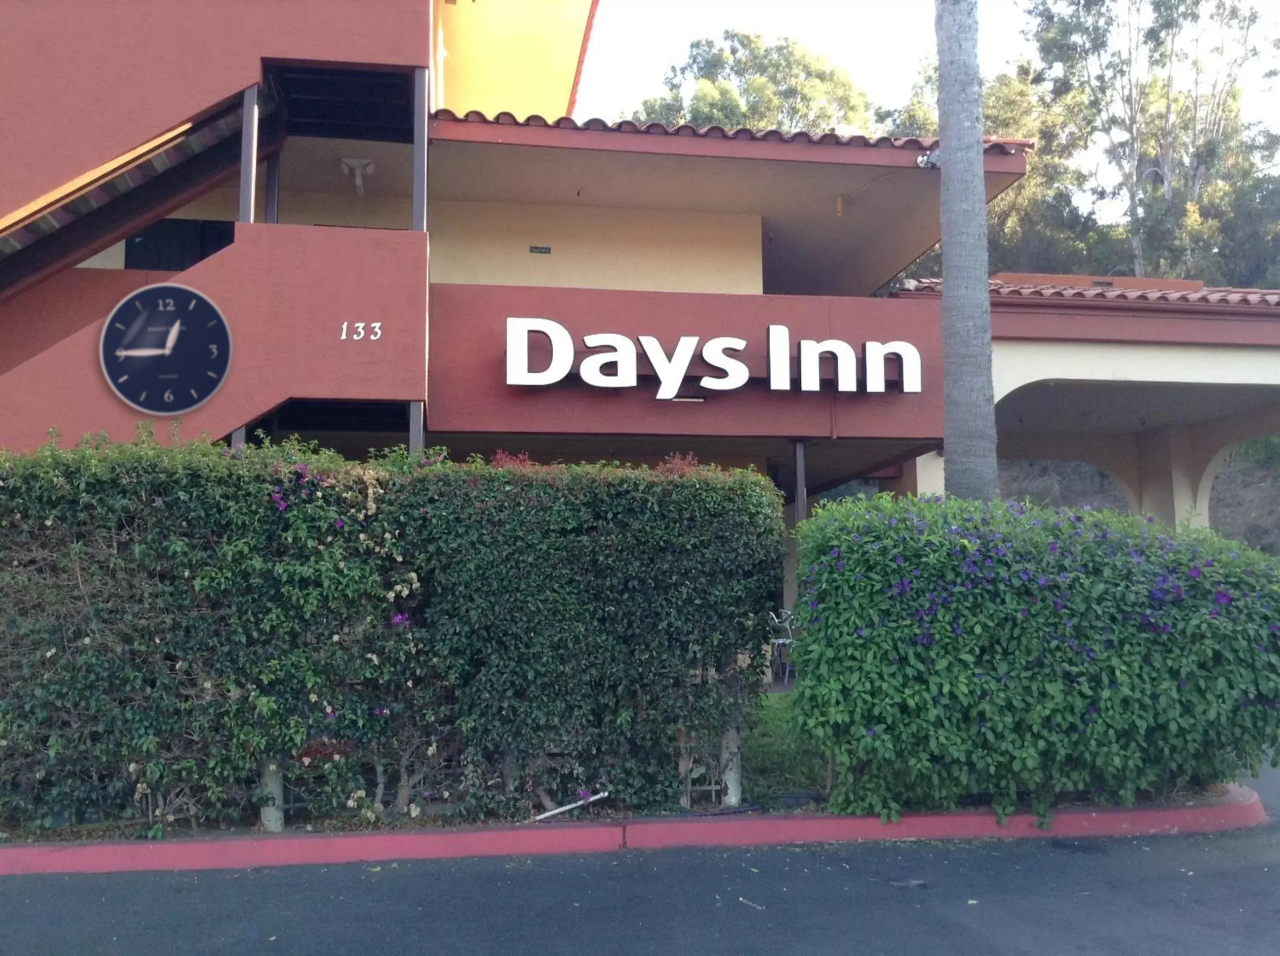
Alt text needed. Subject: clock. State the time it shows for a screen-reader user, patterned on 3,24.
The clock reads 12,45
